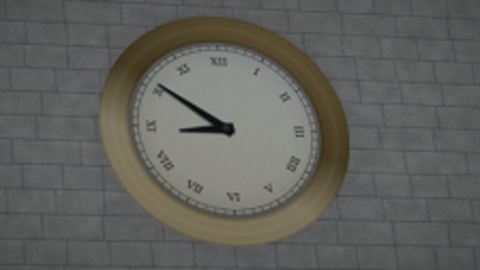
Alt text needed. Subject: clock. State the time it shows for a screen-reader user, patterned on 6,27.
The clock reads 8,51
